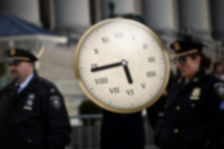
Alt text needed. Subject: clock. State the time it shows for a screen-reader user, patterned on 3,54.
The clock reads 5,44
